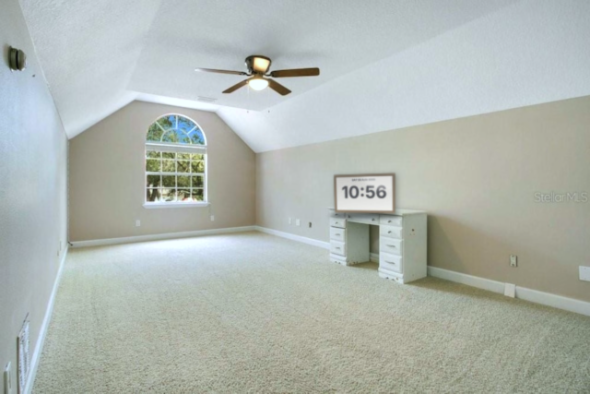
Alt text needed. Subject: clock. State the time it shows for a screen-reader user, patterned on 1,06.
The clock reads 10,56
